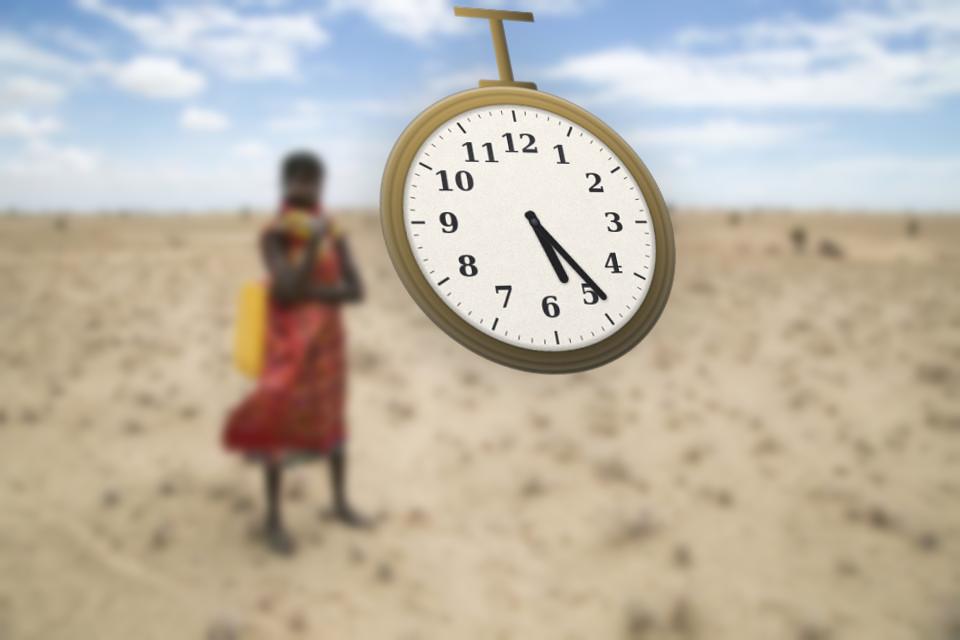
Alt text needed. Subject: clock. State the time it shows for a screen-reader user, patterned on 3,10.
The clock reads 5,24
